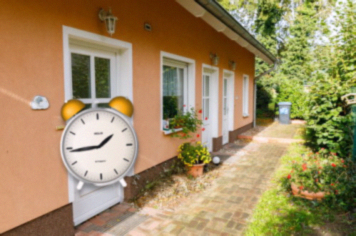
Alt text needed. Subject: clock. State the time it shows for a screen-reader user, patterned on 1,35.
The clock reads 1,44
